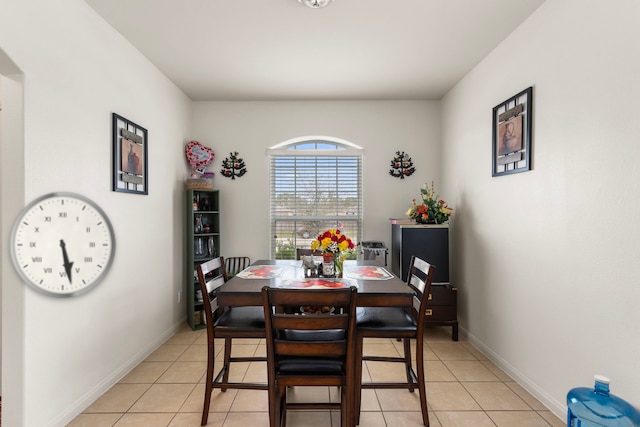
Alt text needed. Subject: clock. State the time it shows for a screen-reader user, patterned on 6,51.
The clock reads 5,28
